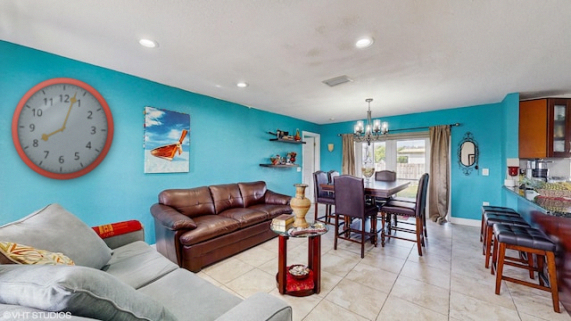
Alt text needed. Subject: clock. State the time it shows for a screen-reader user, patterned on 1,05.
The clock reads 8,03
